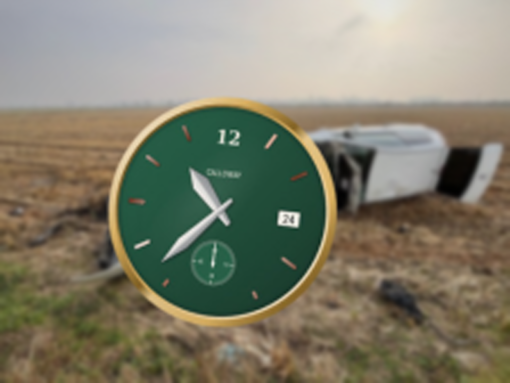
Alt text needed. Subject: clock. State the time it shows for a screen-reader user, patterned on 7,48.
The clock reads 10,37
